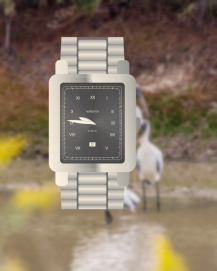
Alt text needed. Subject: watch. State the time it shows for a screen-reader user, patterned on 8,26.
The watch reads 9,46
